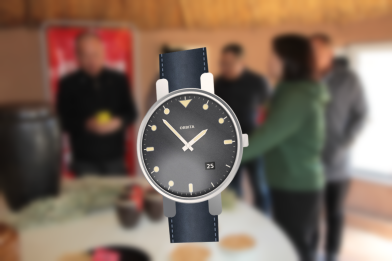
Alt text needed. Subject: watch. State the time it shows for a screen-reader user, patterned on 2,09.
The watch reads 1,53
